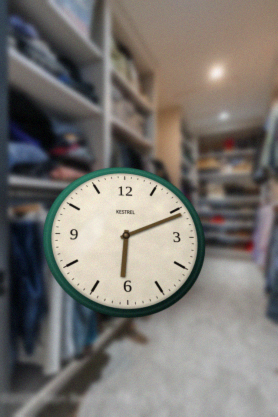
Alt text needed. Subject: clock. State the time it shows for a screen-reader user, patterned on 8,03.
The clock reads 6,11
